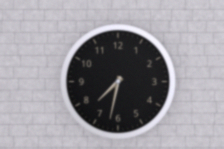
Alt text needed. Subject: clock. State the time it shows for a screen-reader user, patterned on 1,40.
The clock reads 7,32
